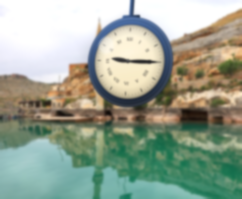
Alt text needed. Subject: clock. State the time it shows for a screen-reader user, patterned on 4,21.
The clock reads 9,15
